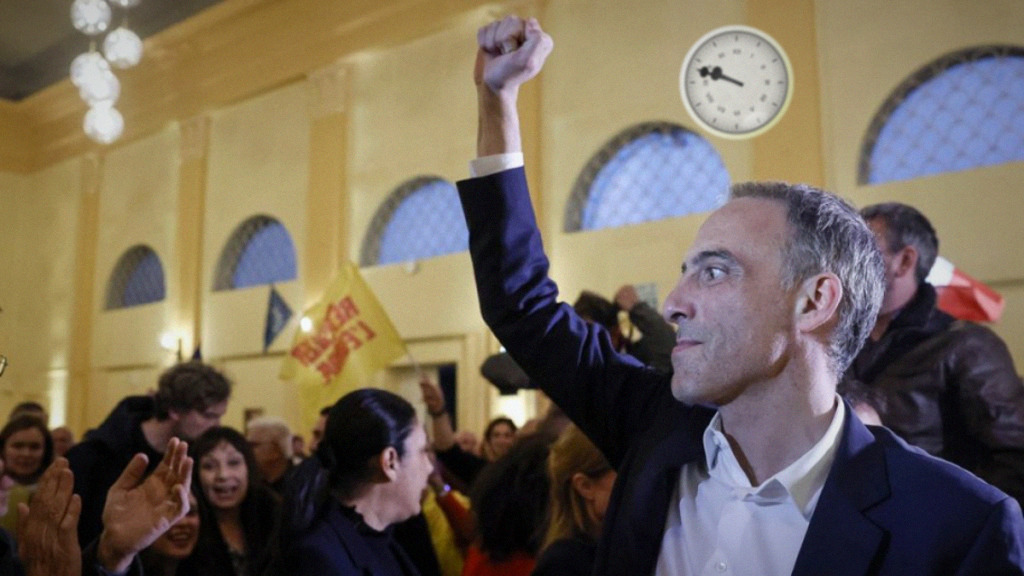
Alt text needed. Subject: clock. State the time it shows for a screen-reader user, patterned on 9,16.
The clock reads 9,48
